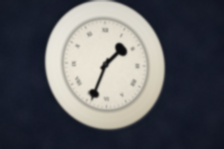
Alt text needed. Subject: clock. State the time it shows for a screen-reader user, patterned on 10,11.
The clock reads 1,34
